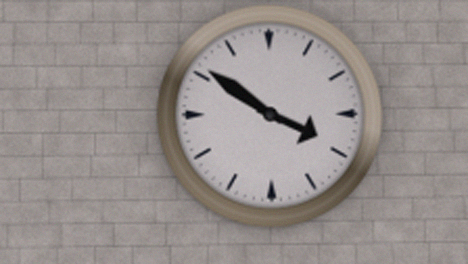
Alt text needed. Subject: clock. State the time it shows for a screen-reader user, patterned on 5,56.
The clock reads 3,51
